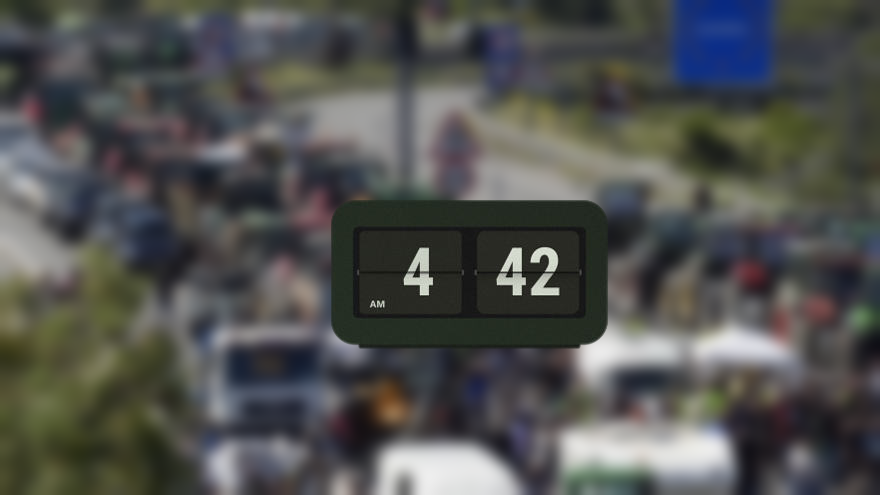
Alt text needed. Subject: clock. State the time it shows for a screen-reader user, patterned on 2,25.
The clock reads 4,42
